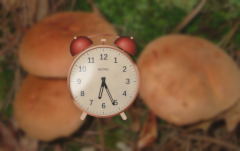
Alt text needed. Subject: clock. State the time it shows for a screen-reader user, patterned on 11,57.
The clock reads 6,26
